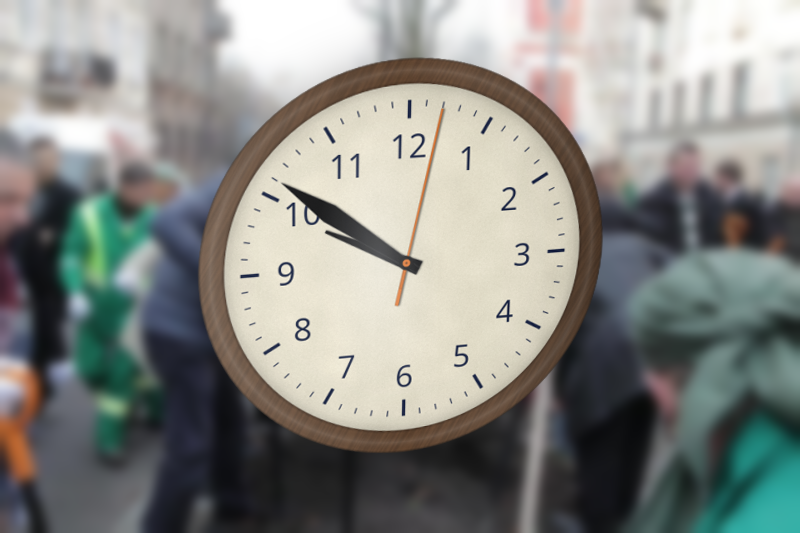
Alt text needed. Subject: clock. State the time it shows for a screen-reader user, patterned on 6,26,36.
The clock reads 9,51,02
